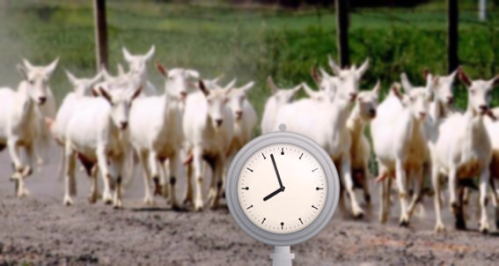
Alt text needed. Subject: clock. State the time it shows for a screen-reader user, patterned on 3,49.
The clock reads 7,57
